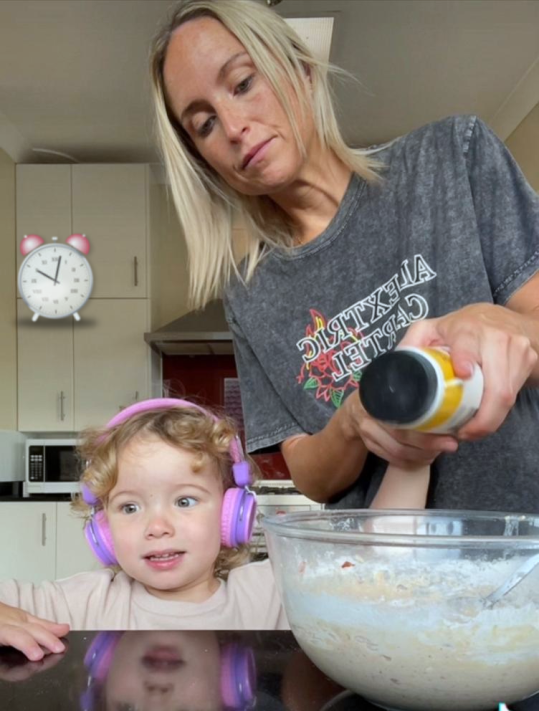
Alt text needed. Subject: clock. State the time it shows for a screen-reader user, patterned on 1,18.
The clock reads 10,02
